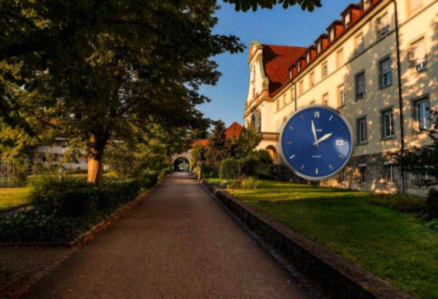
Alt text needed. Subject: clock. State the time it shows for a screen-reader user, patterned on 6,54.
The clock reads 1,58
